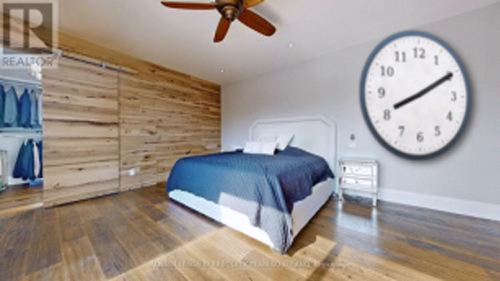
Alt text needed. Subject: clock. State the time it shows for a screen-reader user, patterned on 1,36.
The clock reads 8,10
